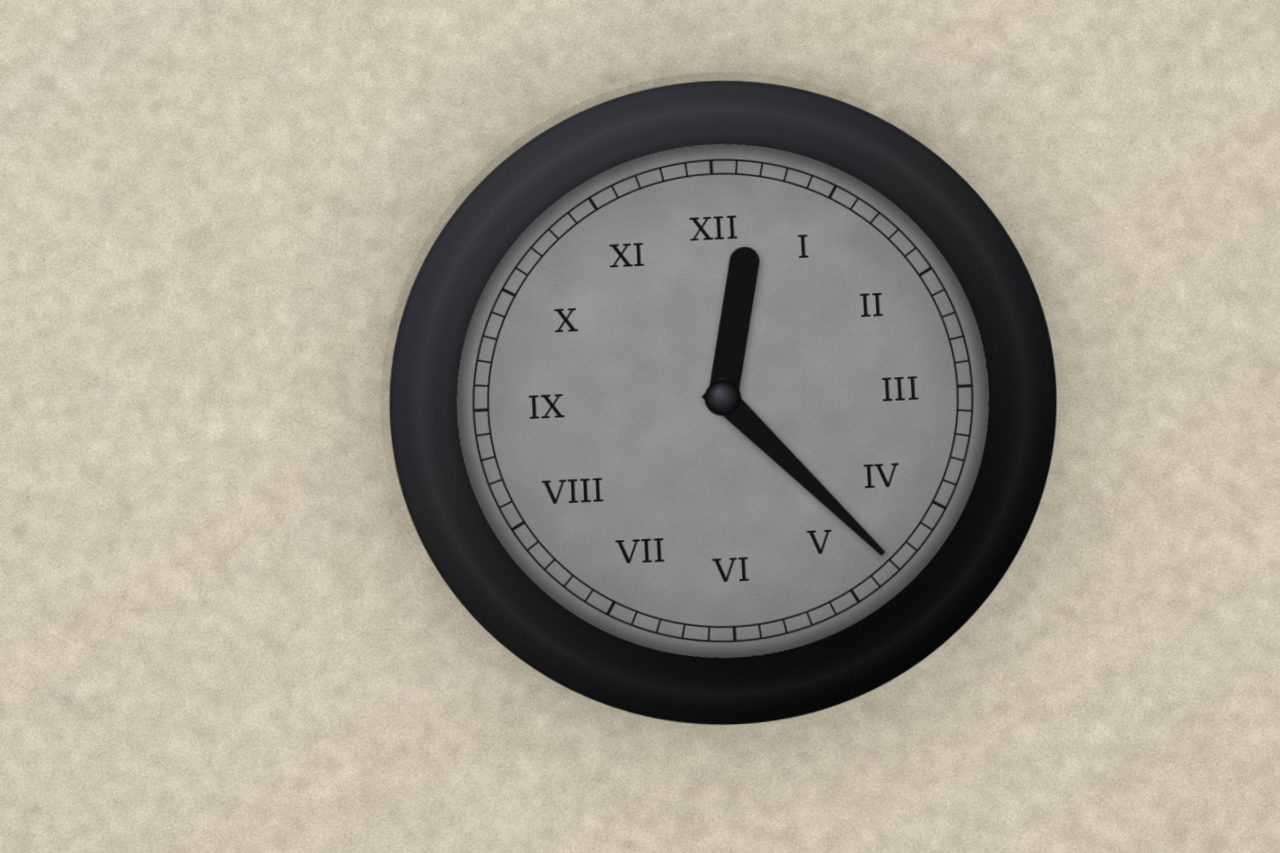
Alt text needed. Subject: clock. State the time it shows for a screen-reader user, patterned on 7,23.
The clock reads 12,23
